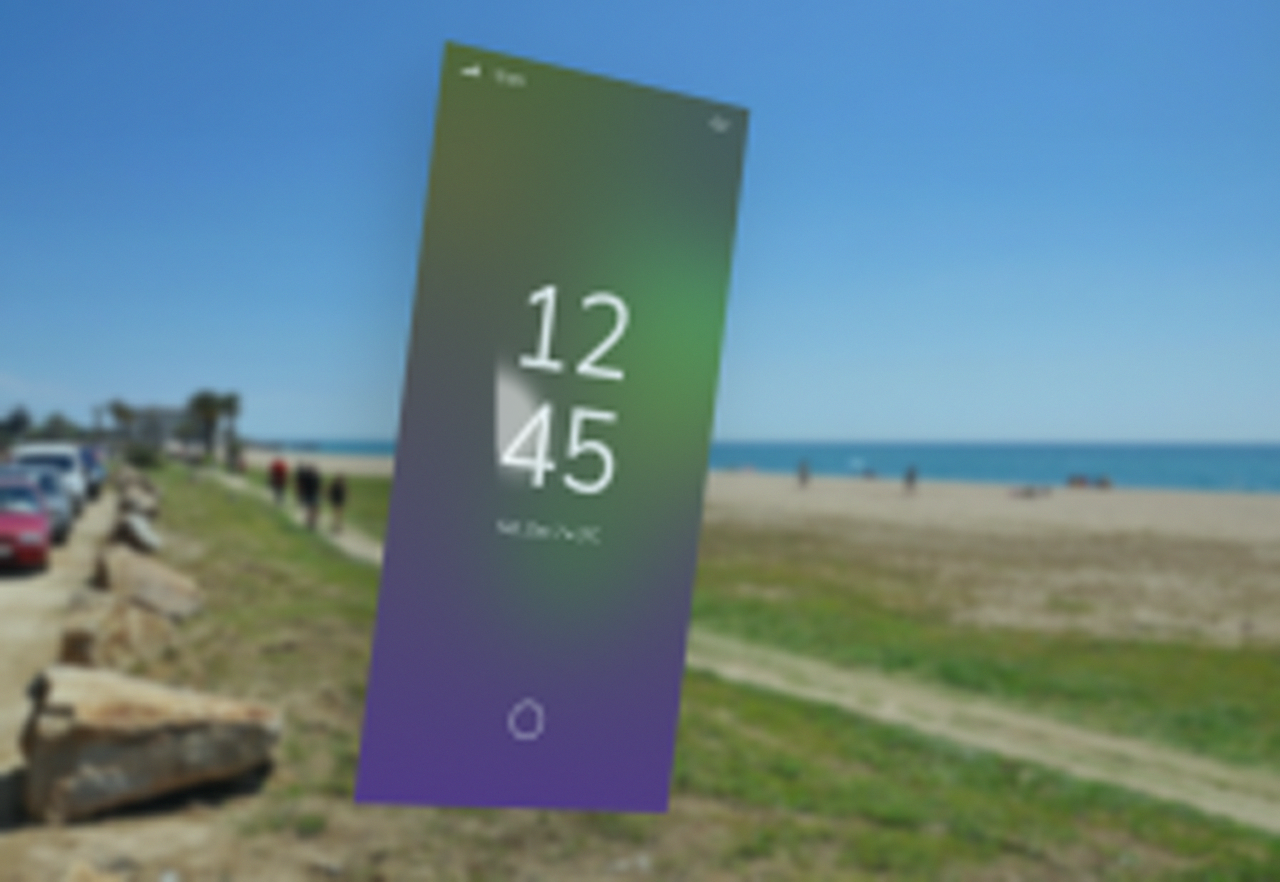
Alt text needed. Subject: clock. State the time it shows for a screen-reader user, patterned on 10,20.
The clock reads 12,45
